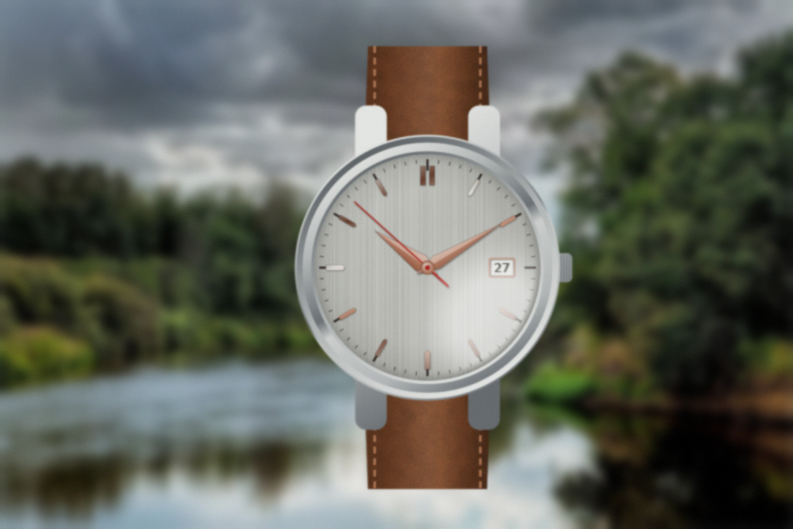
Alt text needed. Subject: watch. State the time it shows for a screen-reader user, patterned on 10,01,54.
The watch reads 10,09,52
